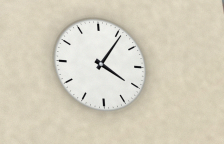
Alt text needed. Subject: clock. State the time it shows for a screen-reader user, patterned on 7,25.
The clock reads 4,06
